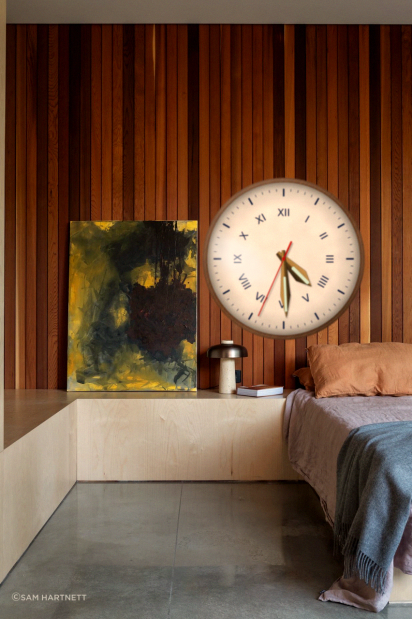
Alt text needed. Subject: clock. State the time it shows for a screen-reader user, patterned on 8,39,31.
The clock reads 4,29,34
